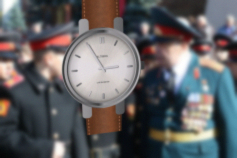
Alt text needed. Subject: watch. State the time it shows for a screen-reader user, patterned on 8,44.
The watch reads 2,55
